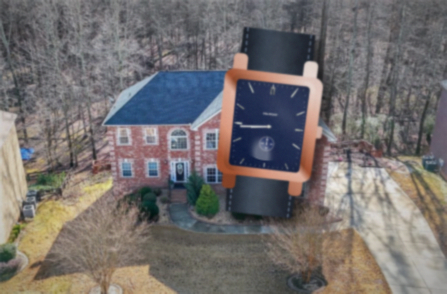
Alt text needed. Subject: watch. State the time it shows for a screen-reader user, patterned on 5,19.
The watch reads 8,44
